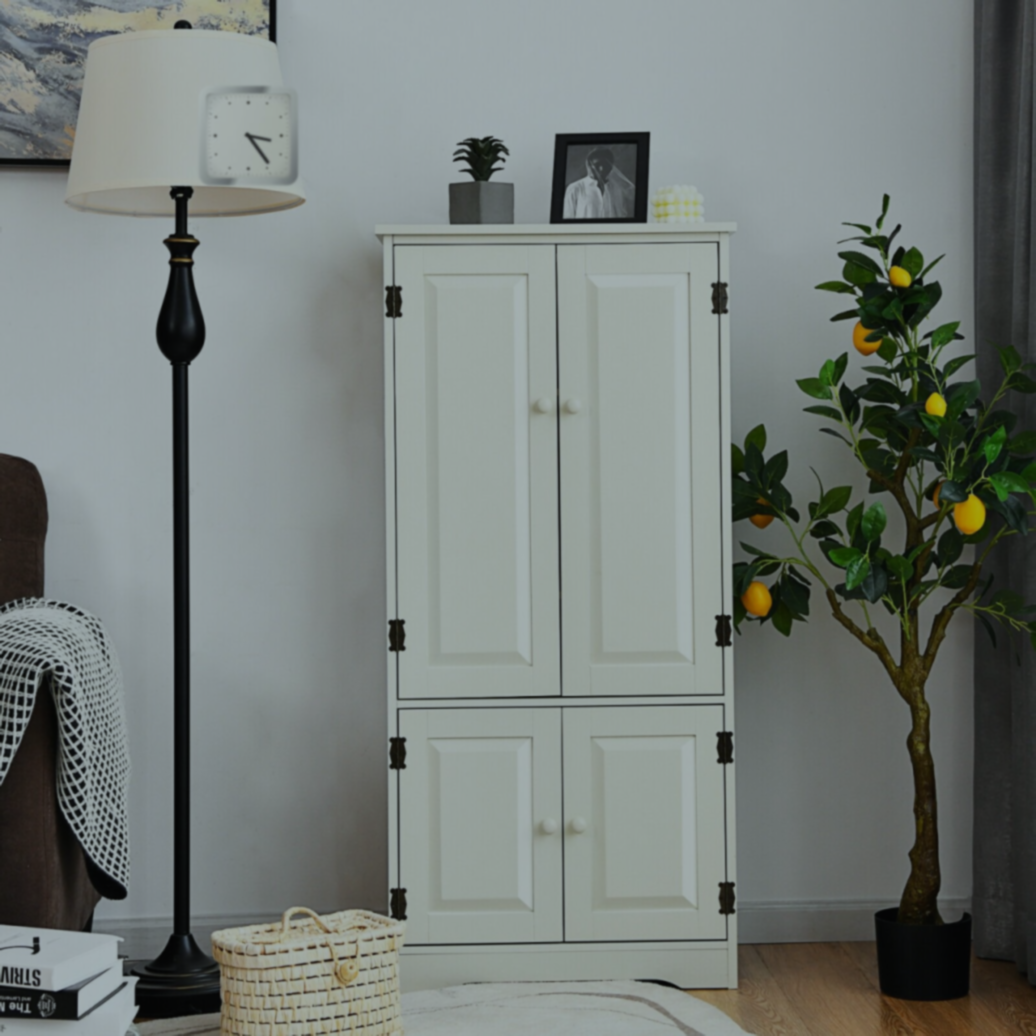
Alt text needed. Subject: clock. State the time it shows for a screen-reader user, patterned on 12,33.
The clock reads 3,24
